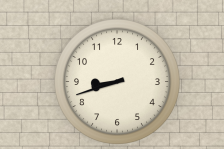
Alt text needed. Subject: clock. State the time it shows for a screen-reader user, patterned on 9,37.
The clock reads 8,42
